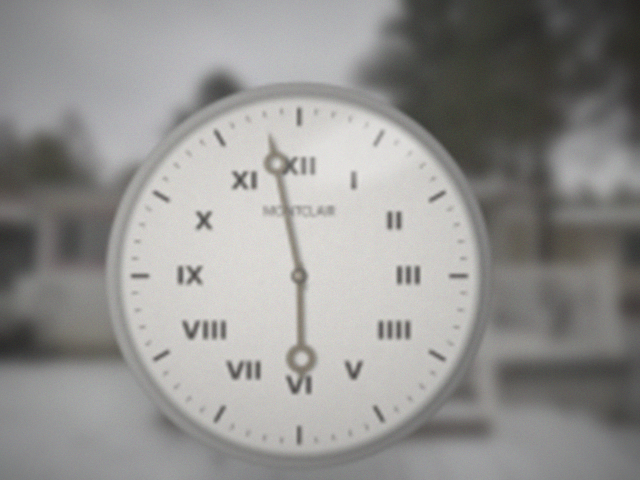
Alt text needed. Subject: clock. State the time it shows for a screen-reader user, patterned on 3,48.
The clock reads 5,58
